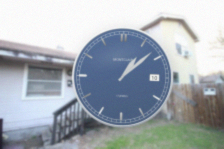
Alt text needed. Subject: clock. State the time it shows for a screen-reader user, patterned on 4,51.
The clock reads 1,08
